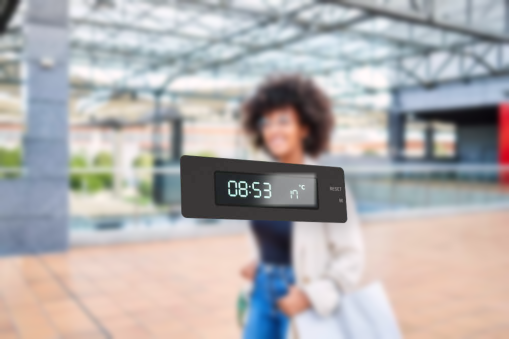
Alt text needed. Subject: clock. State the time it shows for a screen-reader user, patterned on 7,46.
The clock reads 8,53
